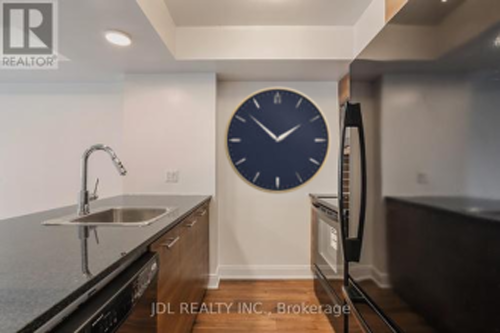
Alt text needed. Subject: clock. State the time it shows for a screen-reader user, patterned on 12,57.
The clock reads 1,52
